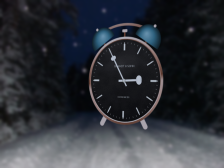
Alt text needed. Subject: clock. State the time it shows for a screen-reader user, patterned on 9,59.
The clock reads 2,55
